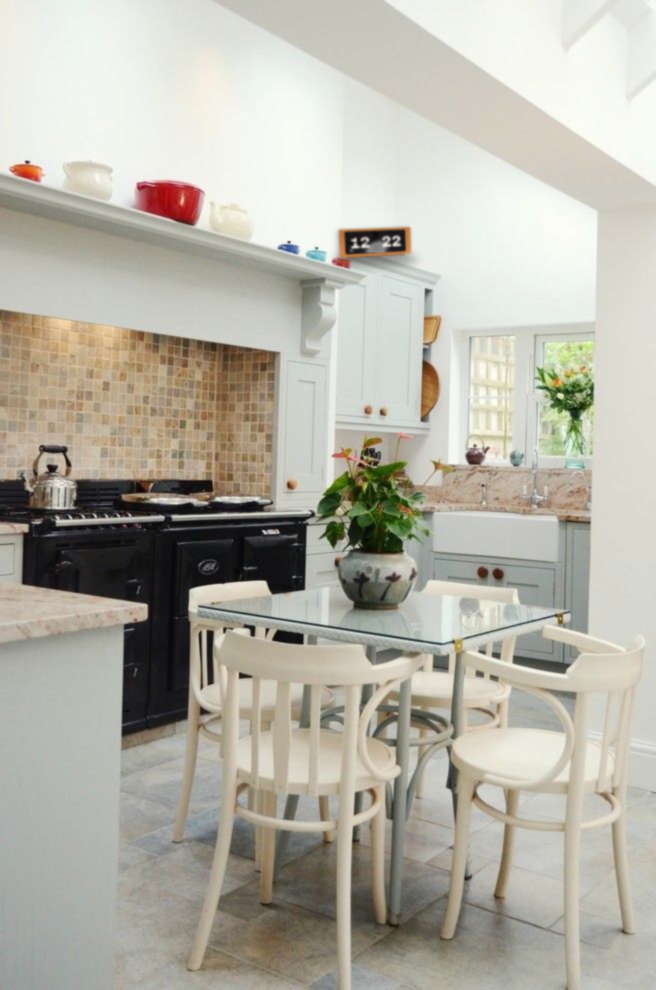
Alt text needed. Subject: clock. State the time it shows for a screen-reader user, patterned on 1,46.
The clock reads 12,22
